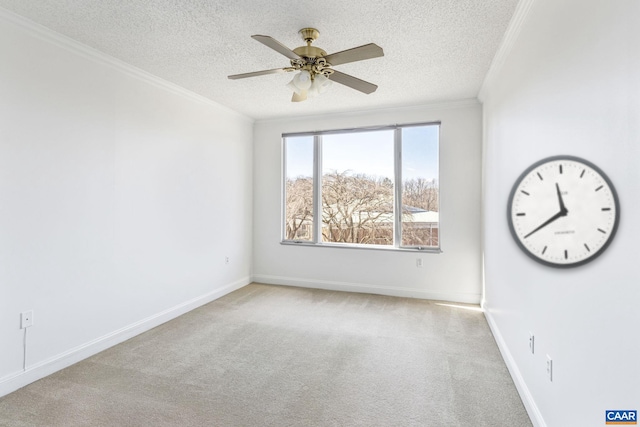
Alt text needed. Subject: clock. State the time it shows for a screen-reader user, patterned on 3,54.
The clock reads 11,40
